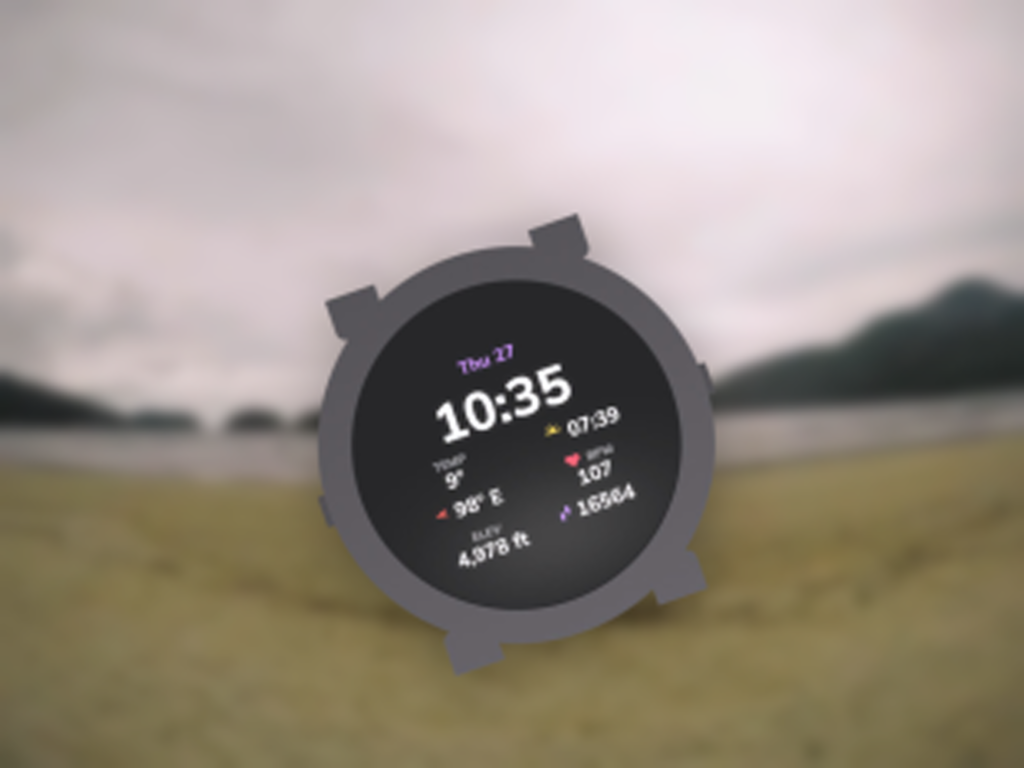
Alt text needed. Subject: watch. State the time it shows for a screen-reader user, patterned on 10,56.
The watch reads 10,35
